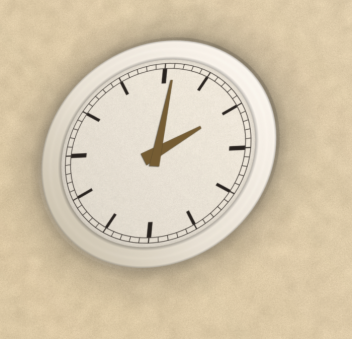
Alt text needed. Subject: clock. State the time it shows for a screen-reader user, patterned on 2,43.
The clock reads 2,01
